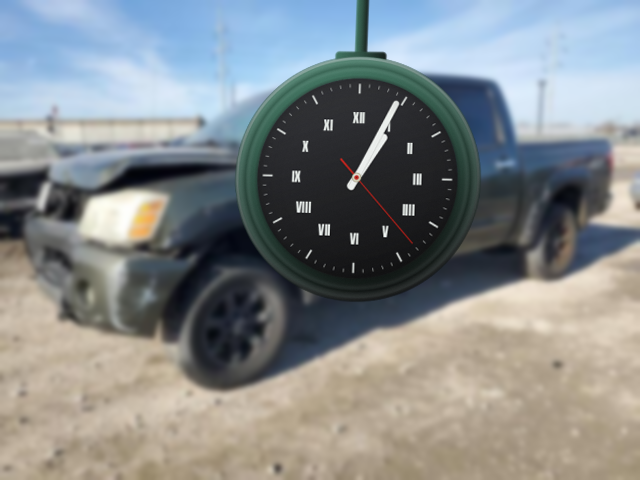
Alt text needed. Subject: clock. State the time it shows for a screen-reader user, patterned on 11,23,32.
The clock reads 1,04,23
